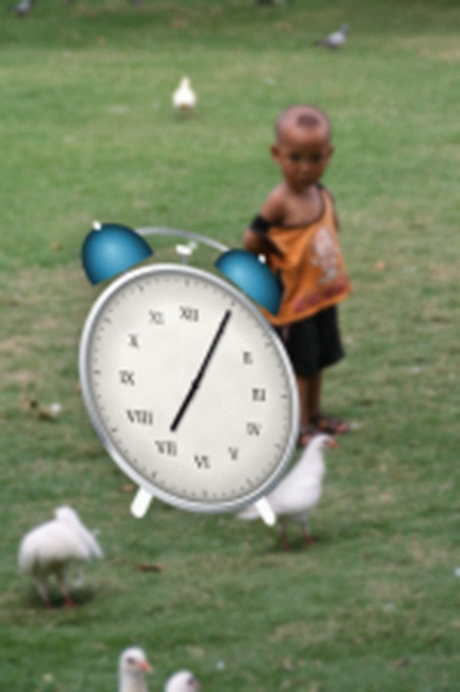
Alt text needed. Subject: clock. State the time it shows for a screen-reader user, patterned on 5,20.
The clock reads 7,05
